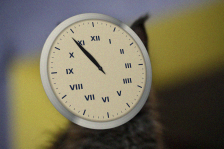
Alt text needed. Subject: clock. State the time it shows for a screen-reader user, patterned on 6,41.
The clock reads 10,54
